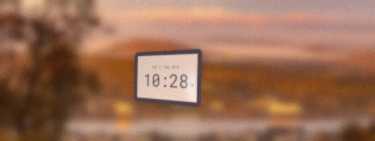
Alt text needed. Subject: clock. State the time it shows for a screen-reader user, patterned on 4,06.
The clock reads 10,28
